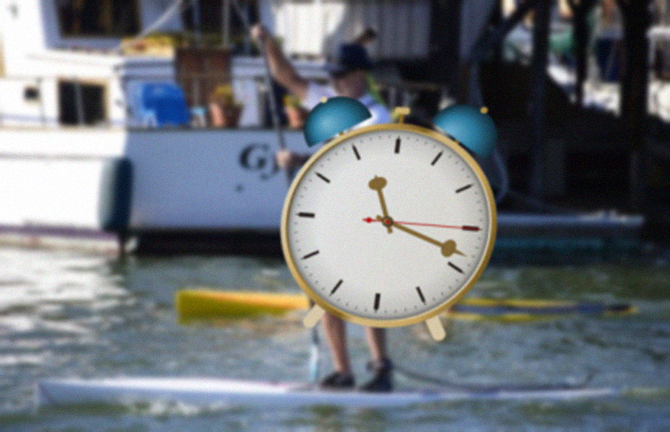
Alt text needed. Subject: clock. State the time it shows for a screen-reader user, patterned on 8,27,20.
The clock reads 11,18,15
